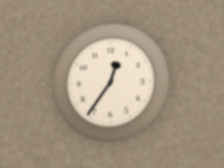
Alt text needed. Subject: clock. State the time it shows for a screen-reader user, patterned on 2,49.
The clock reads 12,36
